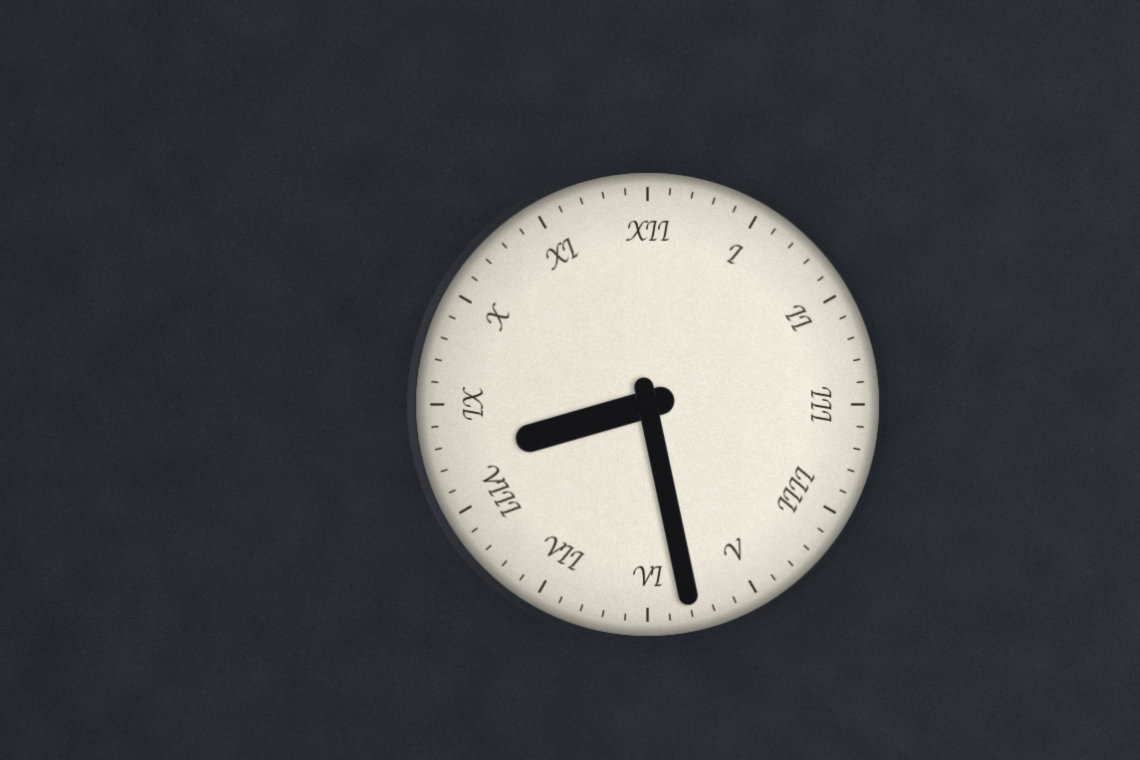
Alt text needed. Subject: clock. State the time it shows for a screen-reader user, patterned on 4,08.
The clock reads 8,28
